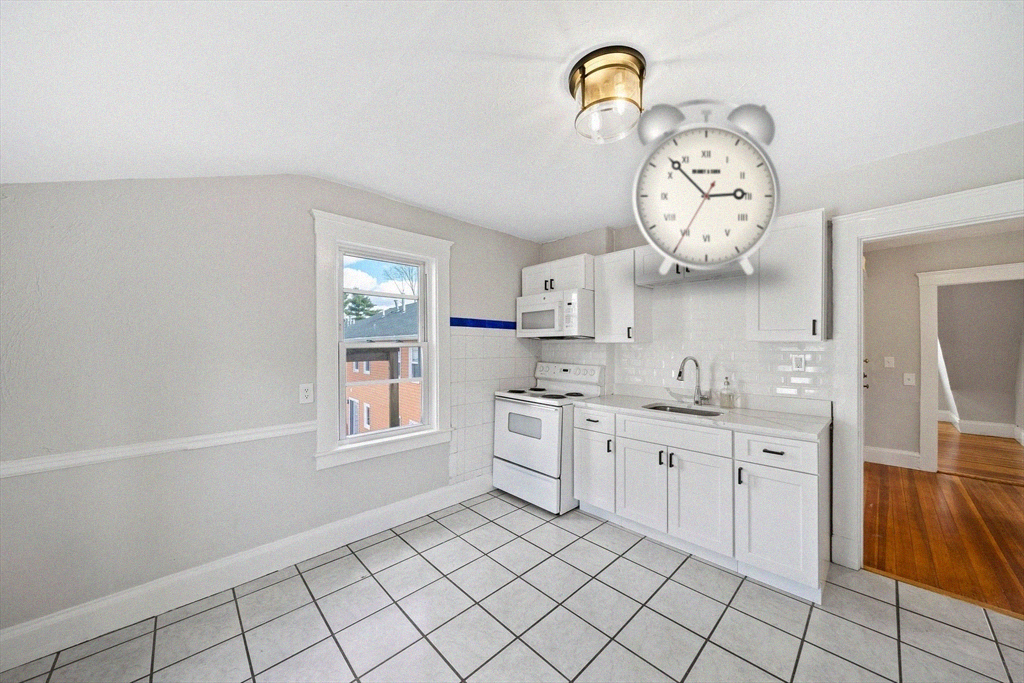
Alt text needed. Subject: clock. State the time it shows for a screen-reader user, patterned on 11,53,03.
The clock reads 2,52,35
